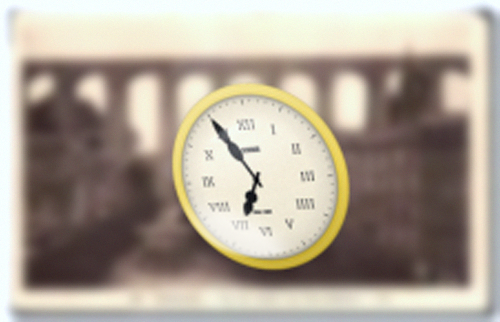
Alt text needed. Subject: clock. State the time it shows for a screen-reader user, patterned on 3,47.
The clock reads 6,55
